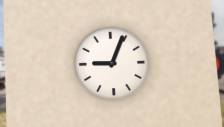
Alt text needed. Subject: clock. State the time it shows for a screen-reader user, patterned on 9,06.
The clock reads 9,04
